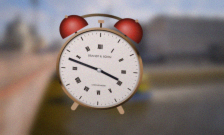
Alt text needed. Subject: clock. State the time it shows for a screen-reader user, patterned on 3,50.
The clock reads 3,48
